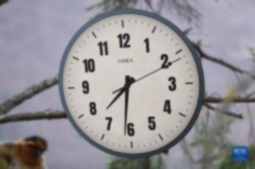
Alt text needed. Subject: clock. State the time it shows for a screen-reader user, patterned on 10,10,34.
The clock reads 7,31,11
